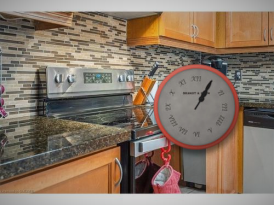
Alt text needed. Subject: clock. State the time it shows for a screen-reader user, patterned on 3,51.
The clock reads 1,05
